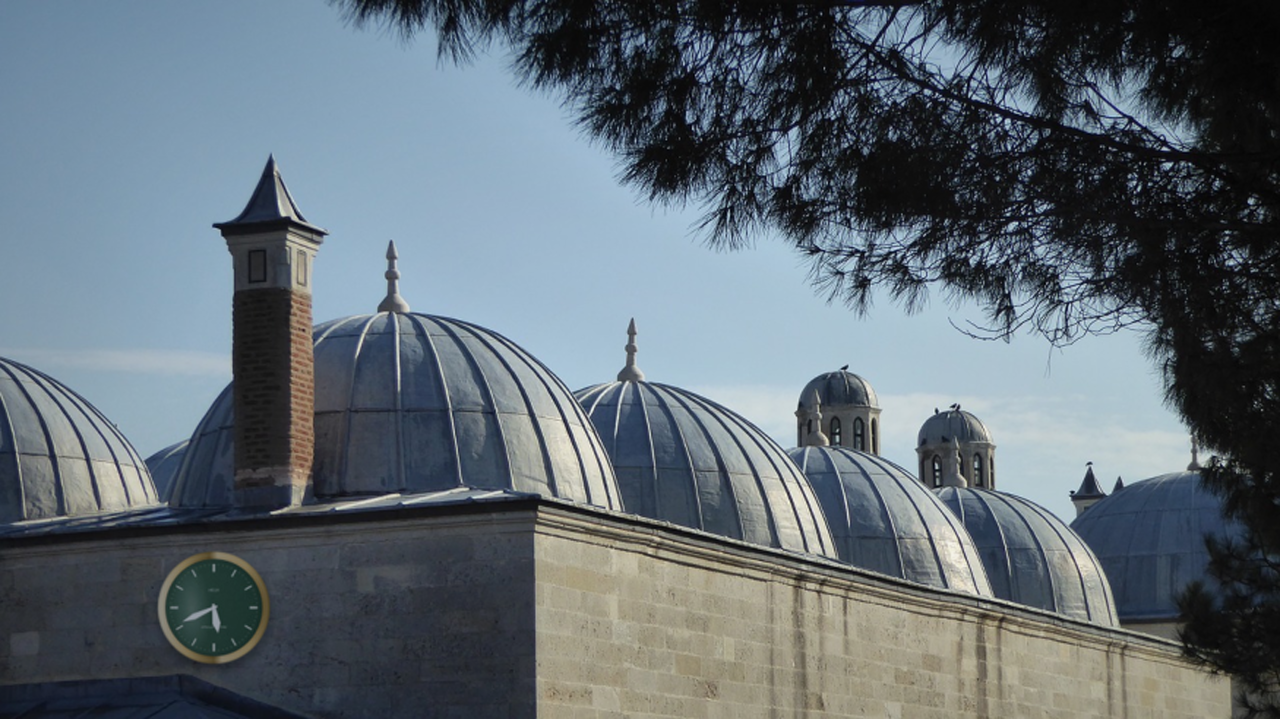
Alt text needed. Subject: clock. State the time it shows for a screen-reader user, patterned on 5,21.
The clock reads 5,41
